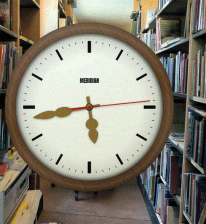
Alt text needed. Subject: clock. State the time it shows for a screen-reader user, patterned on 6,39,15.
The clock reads 5,43,14
